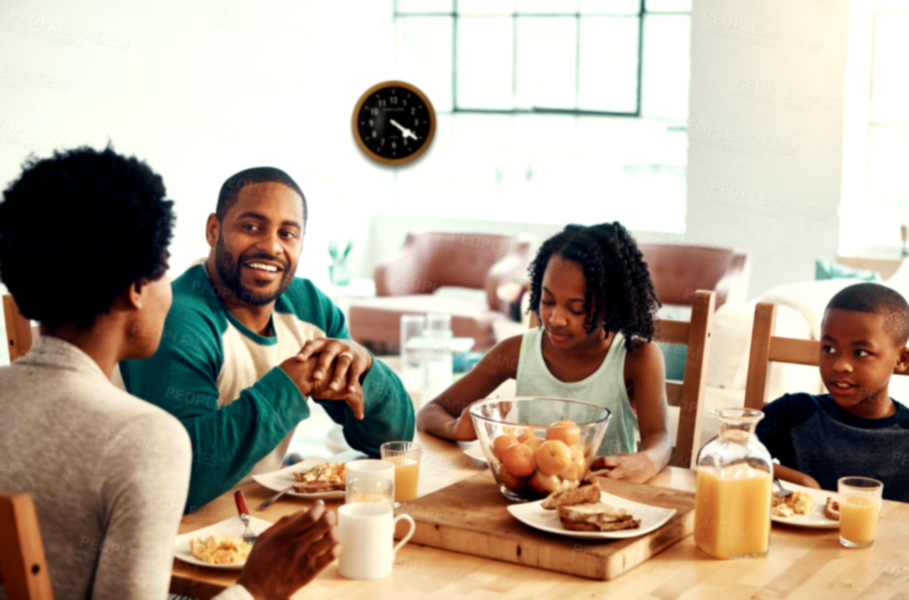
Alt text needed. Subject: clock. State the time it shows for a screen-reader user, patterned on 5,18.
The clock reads 4,21
